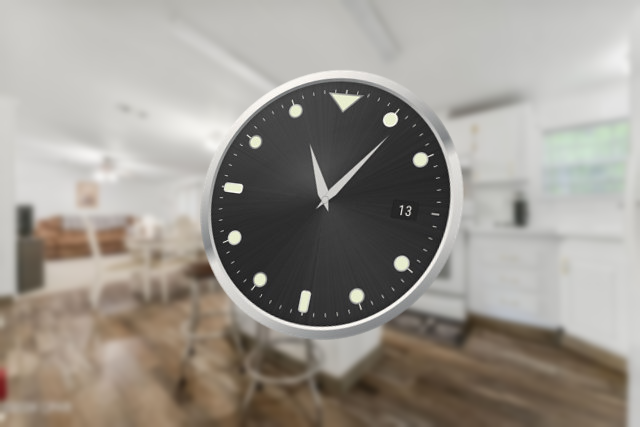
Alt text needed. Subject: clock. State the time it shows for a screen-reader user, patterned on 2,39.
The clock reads 11,06
